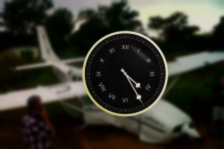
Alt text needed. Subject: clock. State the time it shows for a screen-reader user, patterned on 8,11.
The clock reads 4,25
